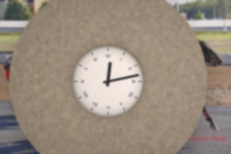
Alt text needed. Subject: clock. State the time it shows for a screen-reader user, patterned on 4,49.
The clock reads 12,13
